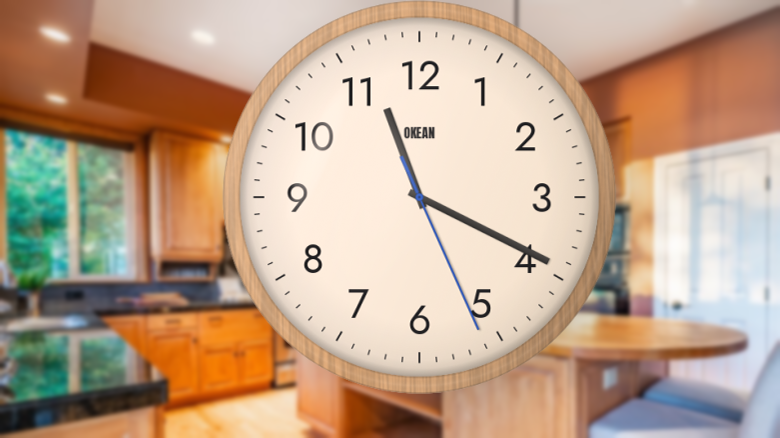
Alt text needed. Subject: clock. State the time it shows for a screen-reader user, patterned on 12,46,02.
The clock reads 11,19,26
